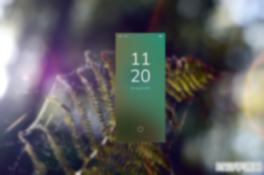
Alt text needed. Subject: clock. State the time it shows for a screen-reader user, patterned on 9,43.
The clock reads 11,20
